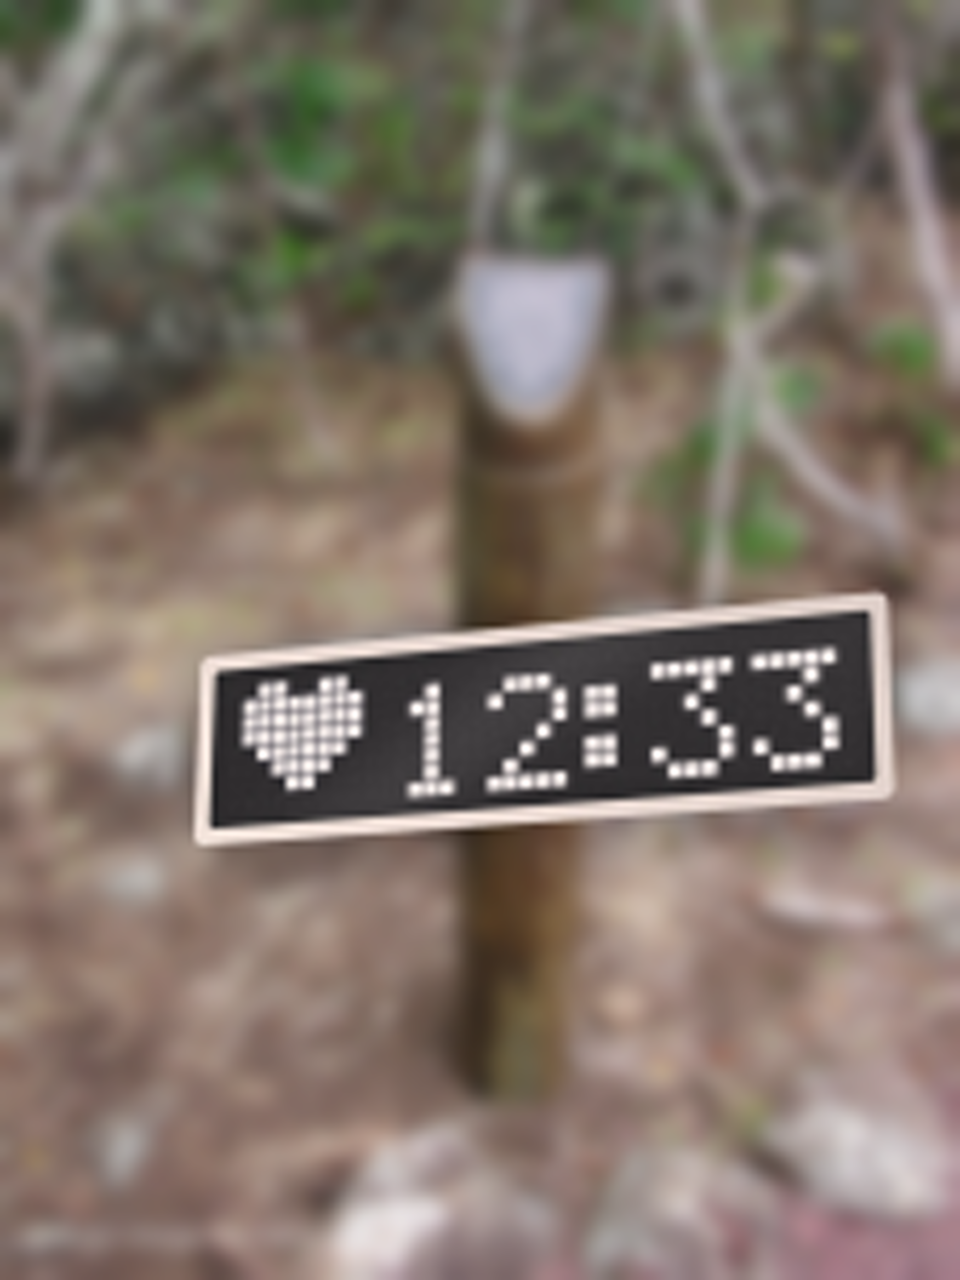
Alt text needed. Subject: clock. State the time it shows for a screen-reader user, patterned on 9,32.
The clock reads 12,33
